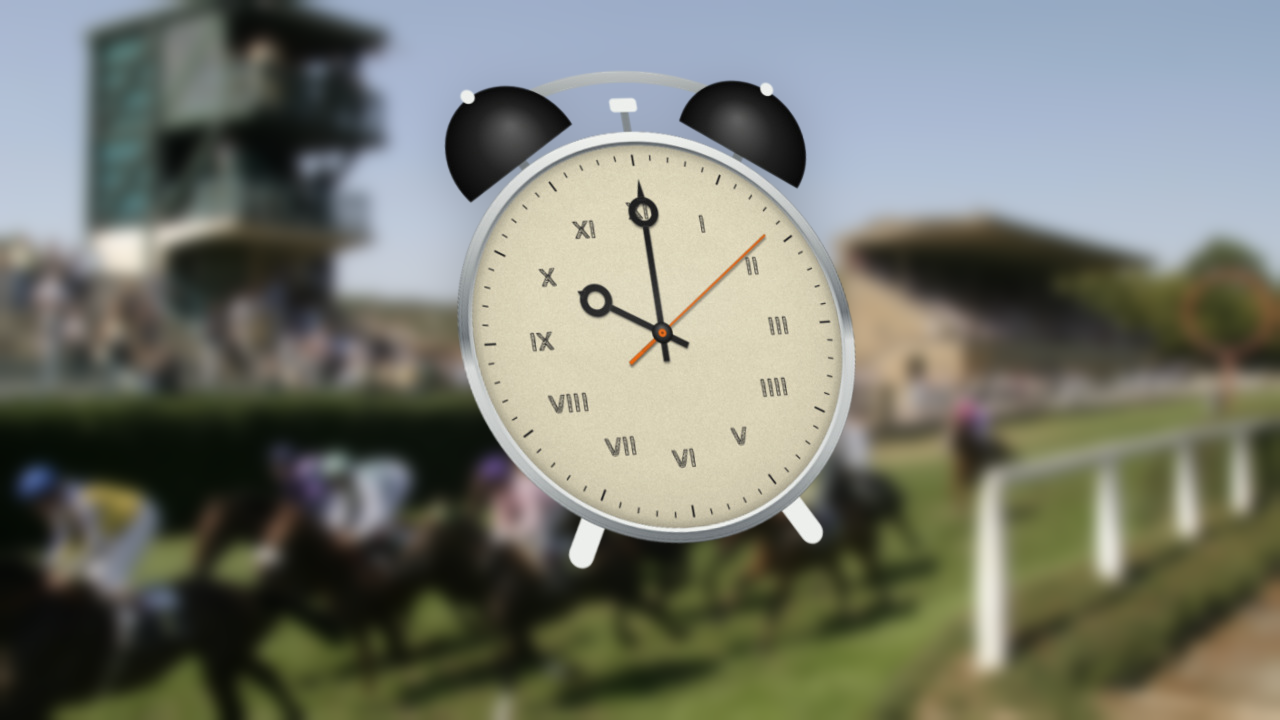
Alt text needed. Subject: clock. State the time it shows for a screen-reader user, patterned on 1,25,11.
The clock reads 10,00,09
